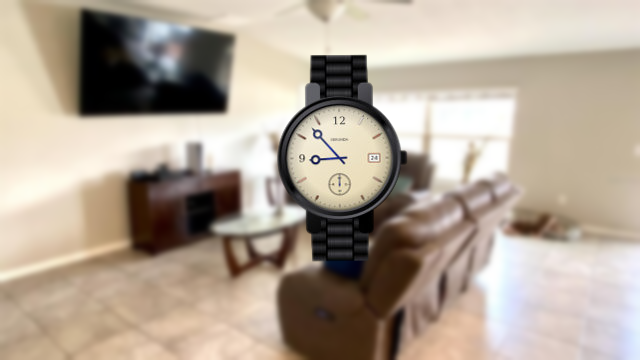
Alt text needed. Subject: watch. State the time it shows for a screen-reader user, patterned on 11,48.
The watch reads 8,53
